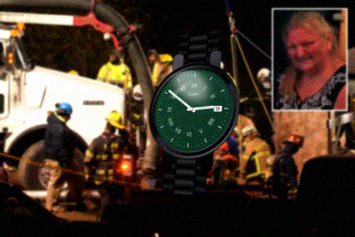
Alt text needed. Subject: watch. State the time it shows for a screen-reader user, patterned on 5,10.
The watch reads 2,51
